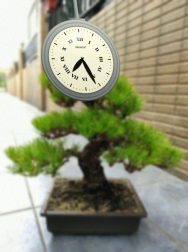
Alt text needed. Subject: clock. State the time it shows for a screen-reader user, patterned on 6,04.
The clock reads 7,26
